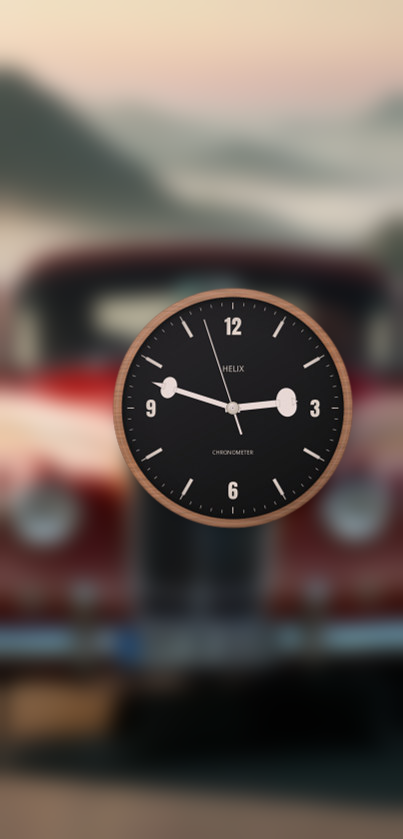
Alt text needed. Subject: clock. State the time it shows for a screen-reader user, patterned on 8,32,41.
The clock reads 2,47,57
